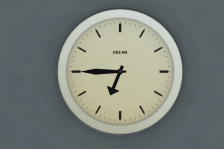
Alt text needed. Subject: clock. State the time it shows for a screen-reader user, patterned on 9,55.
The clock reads 6,45
